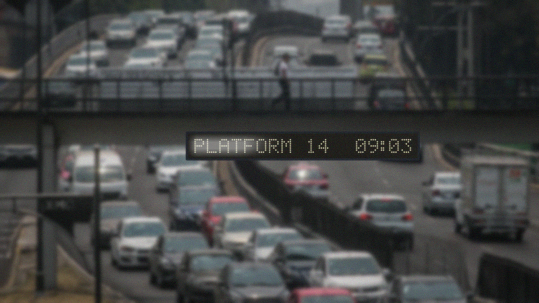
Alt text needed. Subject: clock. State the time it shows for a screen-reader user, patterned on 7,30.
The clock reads 9,03
